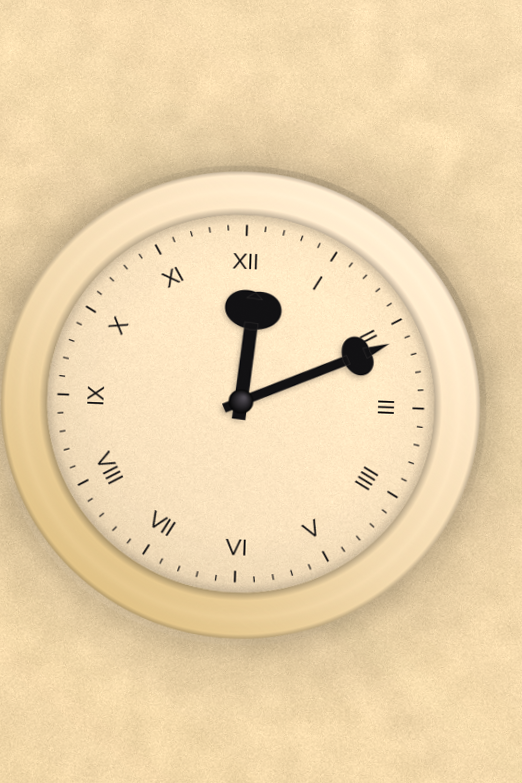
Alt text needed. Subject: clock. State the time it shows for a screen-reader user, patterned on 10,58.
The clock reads 12,11
